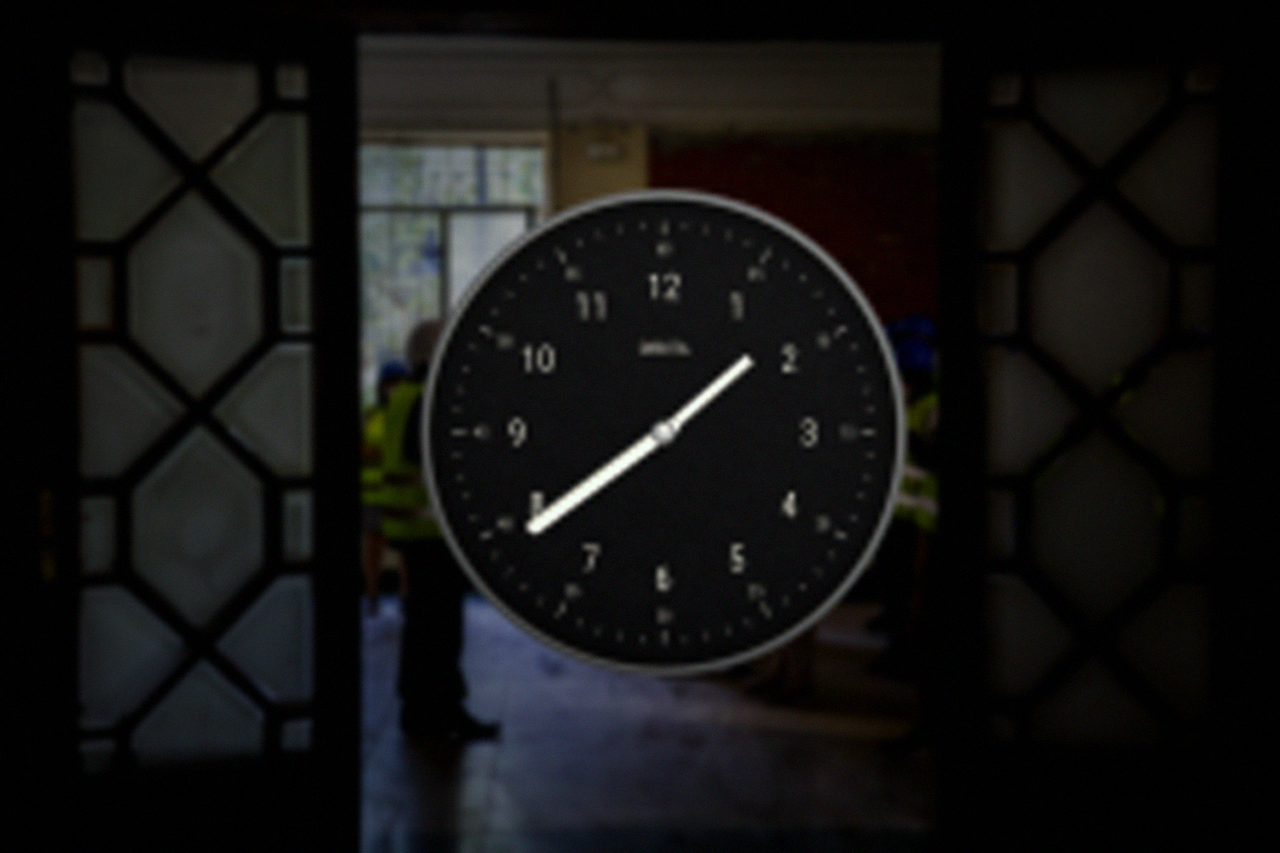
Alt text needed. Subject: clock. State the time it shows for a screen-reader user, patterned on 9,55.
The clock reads 1,39
